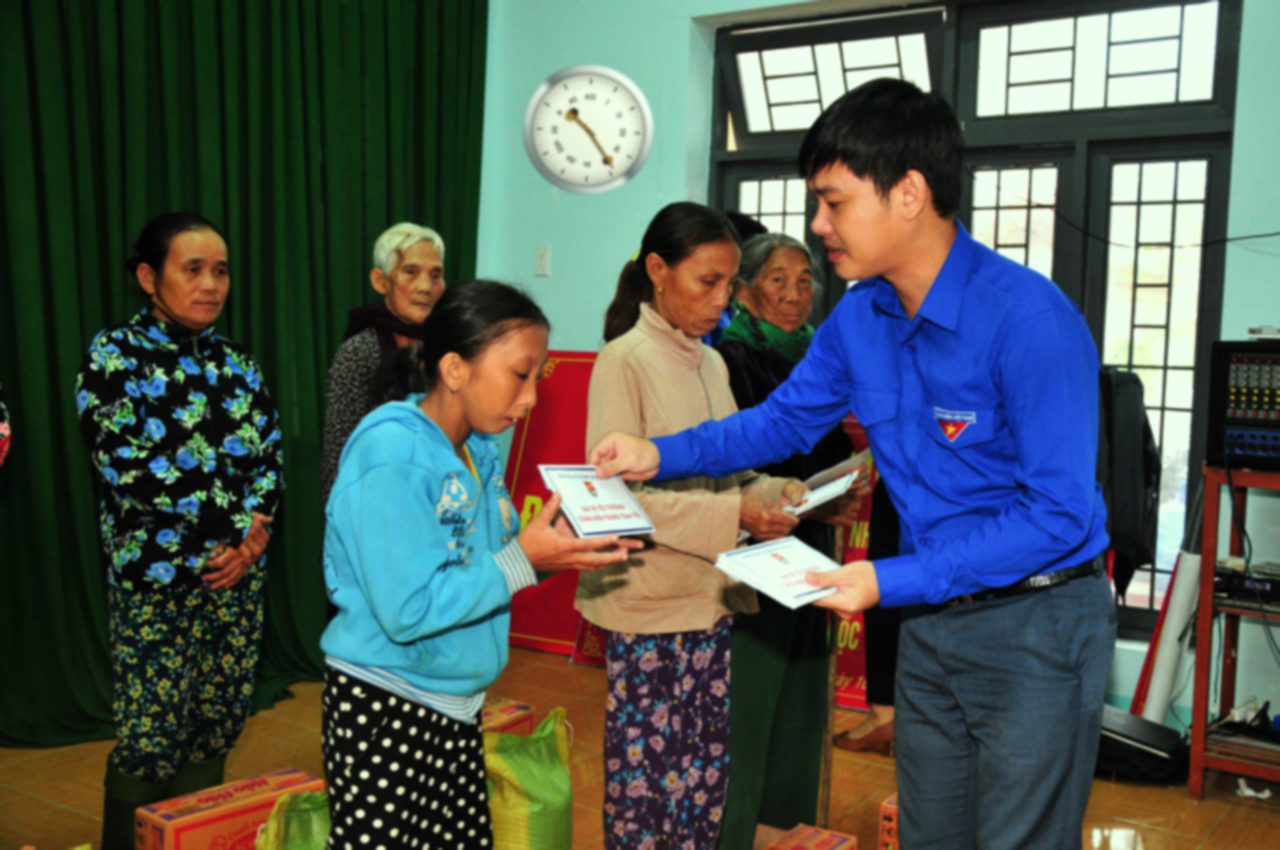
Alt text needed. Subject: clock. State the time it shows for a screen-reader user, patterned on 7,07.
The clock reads 10,24
